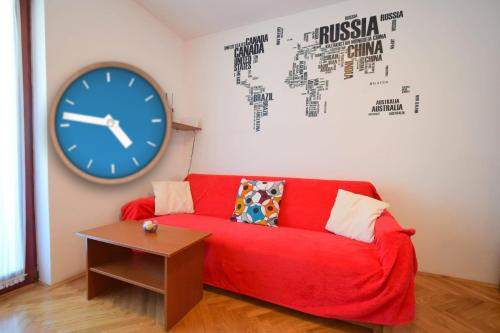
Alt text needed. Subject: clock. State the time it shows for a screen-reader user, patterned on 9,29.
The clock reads 4,47
